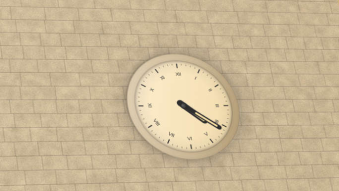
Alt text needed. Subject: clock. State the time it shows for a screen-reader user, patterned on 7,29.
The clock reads 4,21
